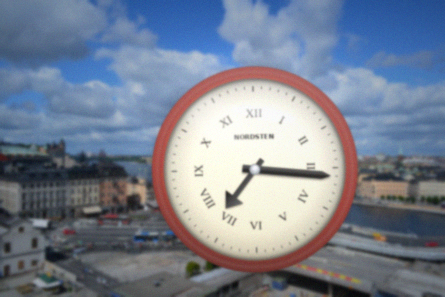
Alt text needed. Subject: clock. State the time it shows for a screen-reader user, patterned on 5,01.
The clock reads 7,16
